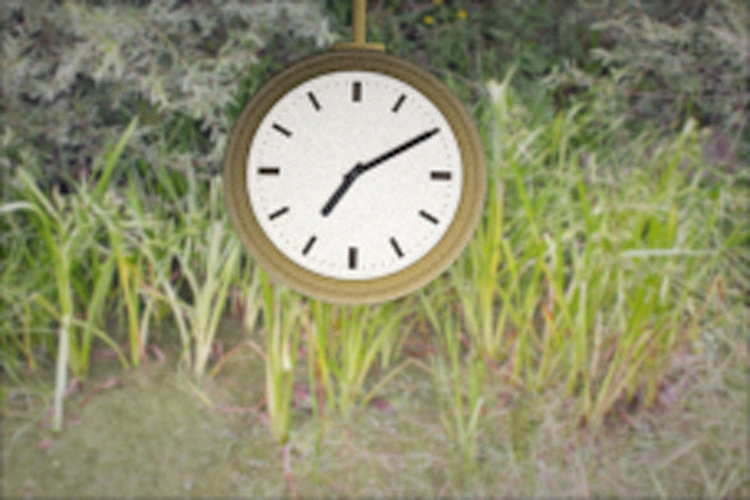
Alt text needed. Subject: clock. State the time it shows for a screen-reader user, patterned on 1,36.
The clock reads 7,10
